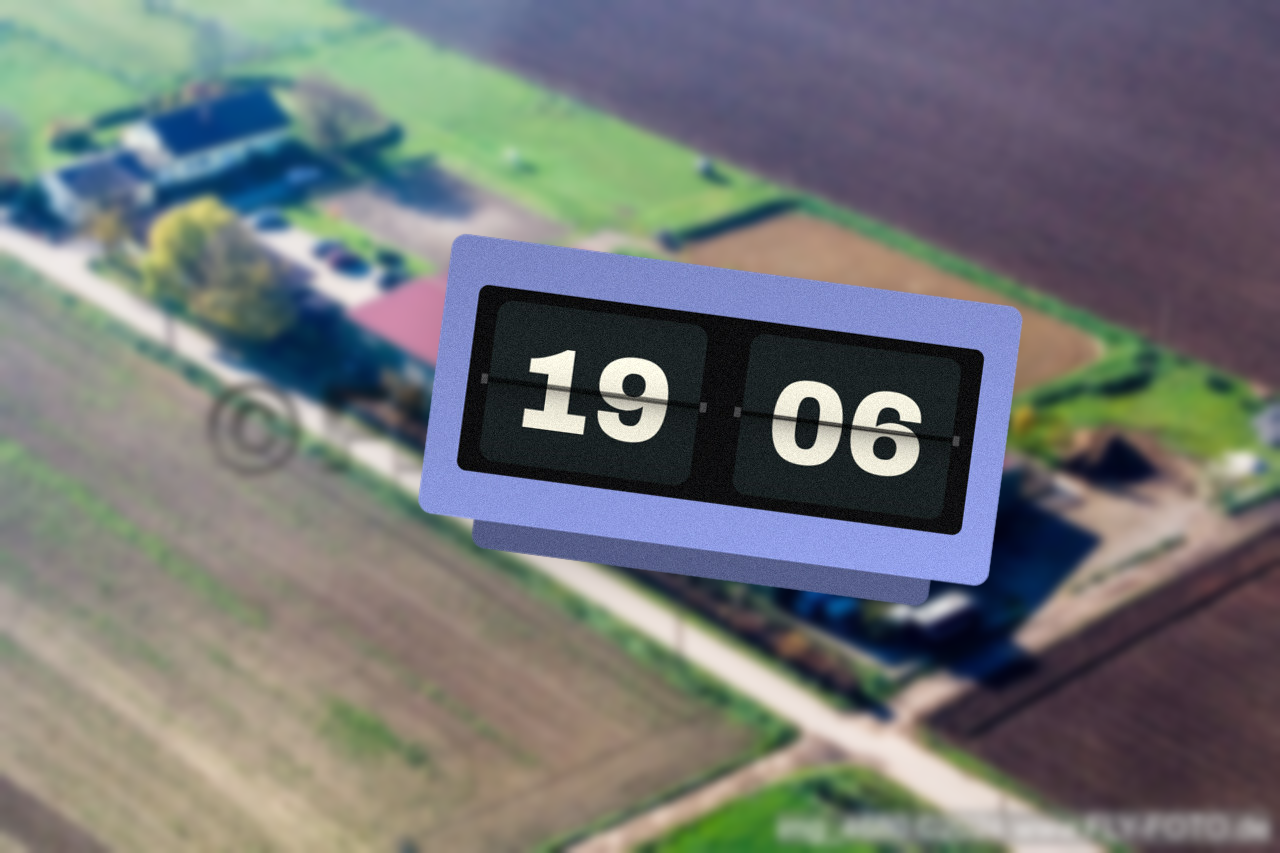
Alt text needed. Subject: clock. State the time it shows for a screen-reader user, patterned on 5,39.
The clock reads 19,06
